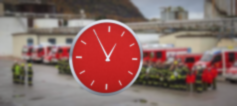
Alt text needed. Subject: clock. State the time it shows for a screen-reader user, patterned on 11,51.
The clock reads 12,55
